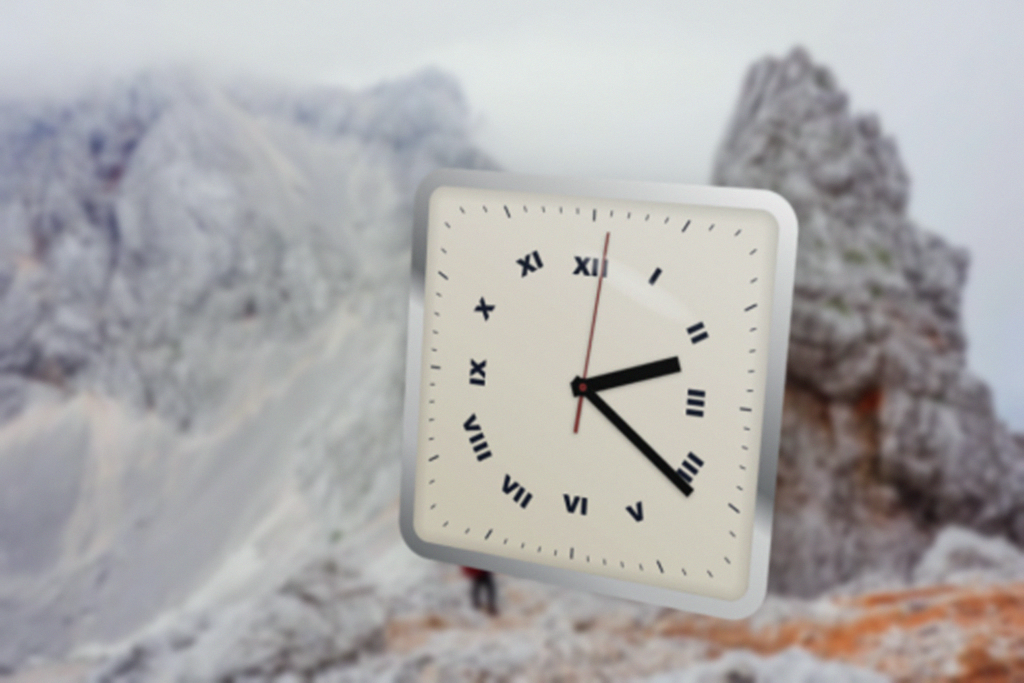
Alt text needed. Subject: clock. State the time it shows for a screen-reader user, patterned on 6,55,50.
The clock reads 2,21,01
